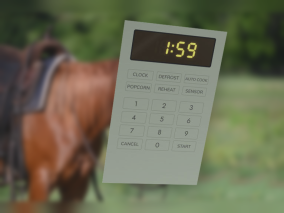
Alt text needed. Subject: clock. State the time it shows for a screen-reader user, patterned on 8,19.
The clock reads 1,59
